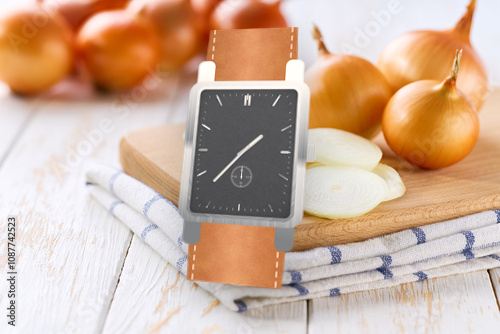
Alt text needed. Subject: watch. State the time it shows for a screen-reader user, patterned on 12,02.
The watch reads 1,37
